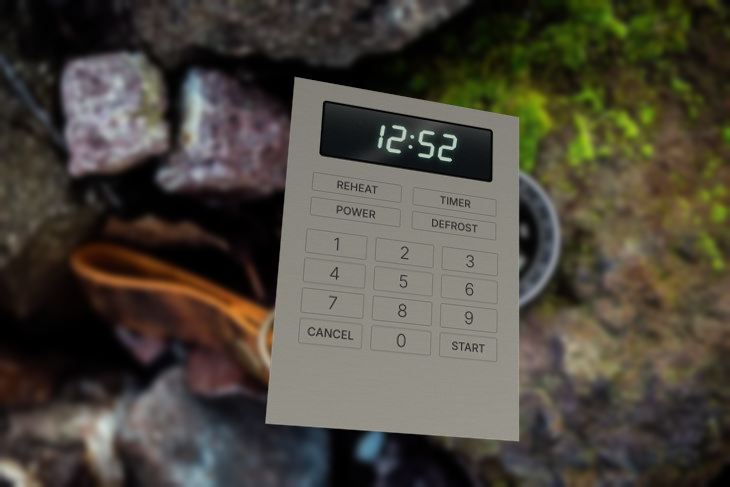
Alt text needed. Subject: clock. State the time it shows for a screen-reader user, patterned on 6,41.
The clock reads 12,52
